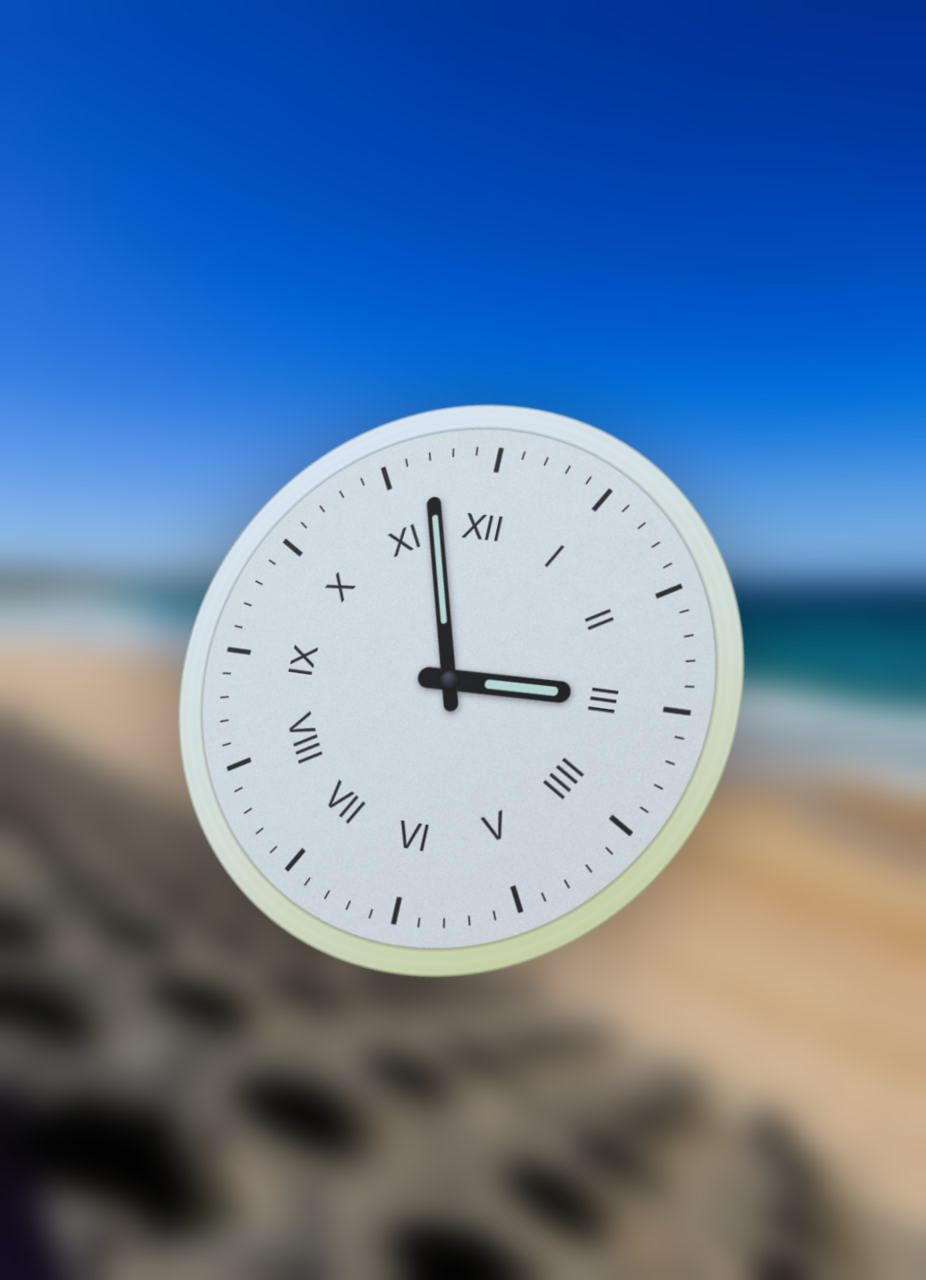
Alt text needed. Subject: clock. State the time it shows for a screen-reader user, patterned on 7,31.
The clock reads 2,57
